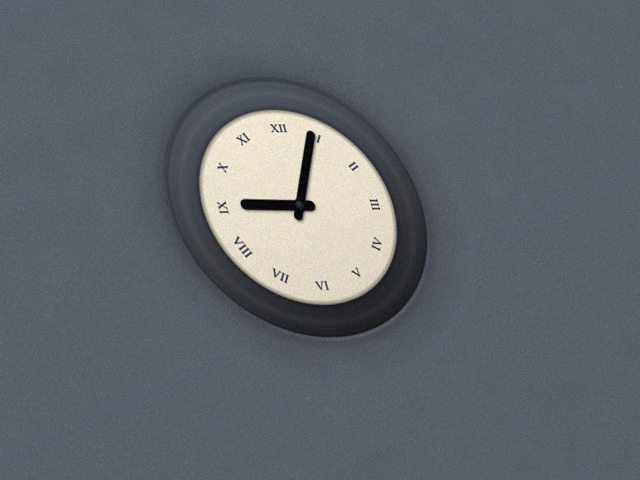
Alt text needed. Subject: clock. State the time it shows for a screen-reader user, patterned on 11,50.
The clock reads 9,04
